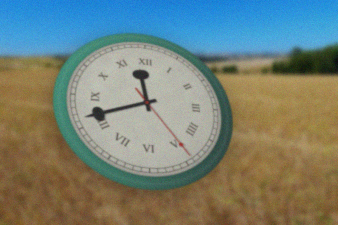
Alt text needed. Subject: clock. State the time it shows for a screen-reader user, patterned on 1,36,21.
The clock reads 11,41,24
